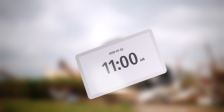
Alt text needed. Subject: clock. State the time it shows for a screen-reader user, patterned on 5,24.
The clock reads 11,00
